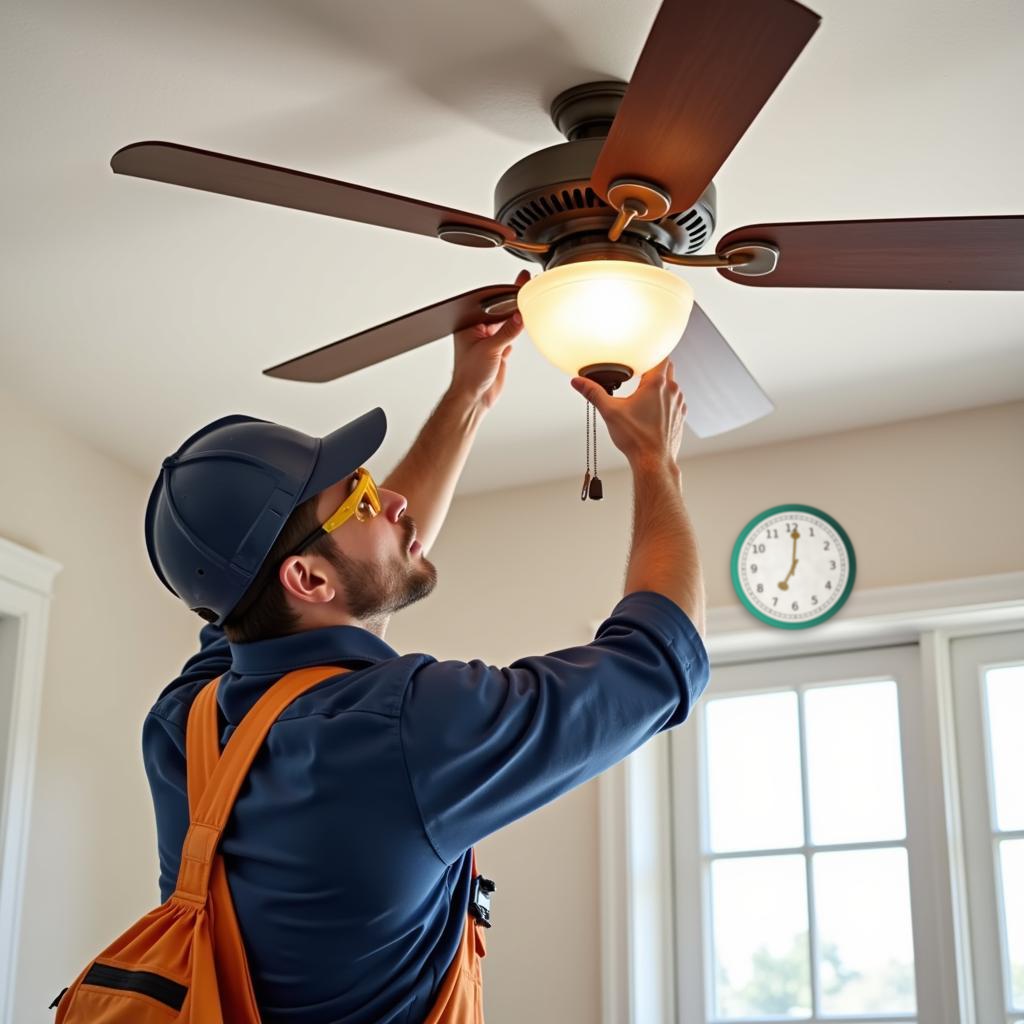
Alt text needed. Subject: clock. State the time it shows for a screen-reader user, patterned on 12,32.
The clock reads 7,01
